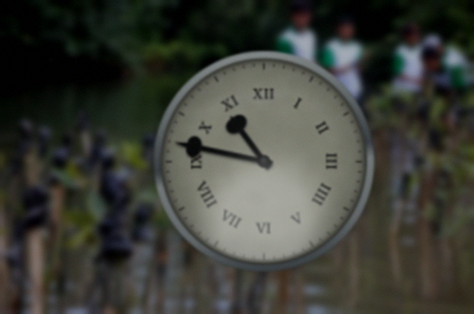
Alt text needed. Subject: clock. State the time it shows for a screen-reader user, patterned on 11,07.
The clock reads 10,47
